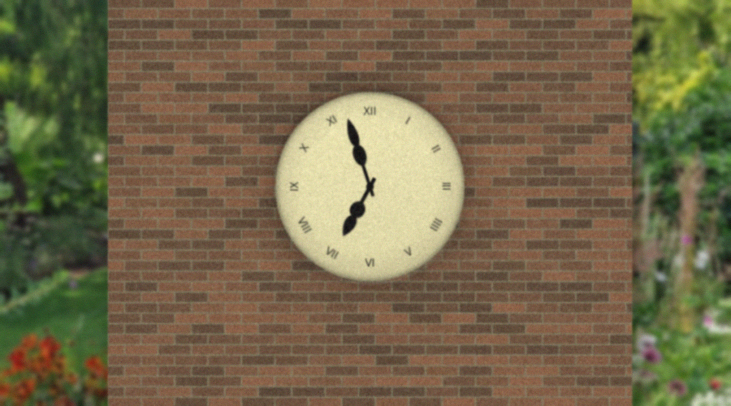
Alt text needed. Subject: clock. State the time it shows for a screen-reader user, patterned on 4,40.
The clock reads 6,57
